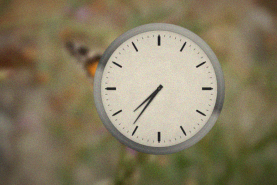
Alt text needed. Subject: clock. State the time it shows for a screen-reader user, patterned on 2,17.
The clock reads 7,36
